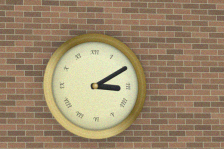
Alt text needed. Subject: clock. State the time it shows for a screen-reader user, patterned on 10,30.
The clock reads 3,10
